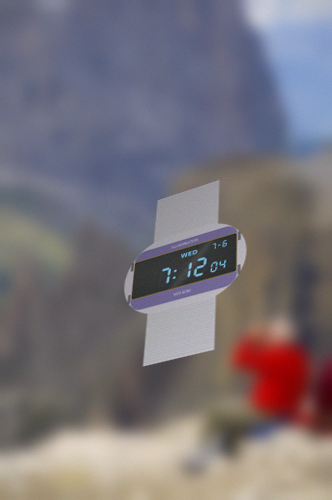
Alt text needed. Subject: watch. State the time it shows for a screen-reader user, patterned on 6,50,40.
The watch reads 7,12,04
